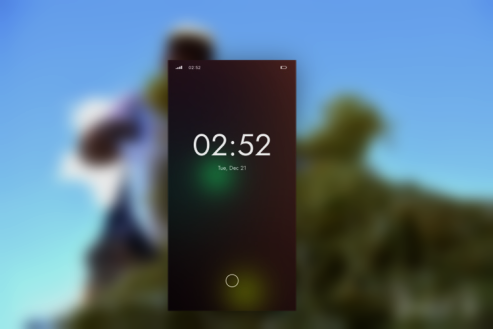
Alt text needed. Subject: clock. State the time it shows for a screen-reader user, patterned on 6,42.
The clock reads 2,52
